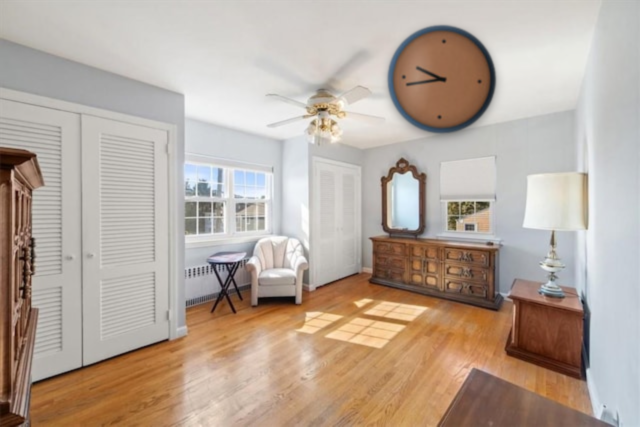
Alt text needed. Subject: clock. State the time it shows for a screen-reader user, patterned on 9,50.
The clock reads 9,43
